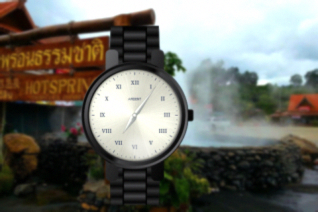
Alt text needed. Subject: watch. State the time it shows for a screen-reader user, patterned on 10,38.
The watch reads 7,06
